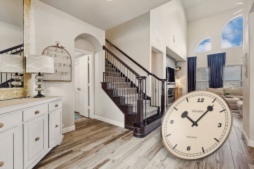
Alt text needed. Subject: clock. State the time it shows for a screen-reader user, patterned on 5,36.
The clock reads 10,06
